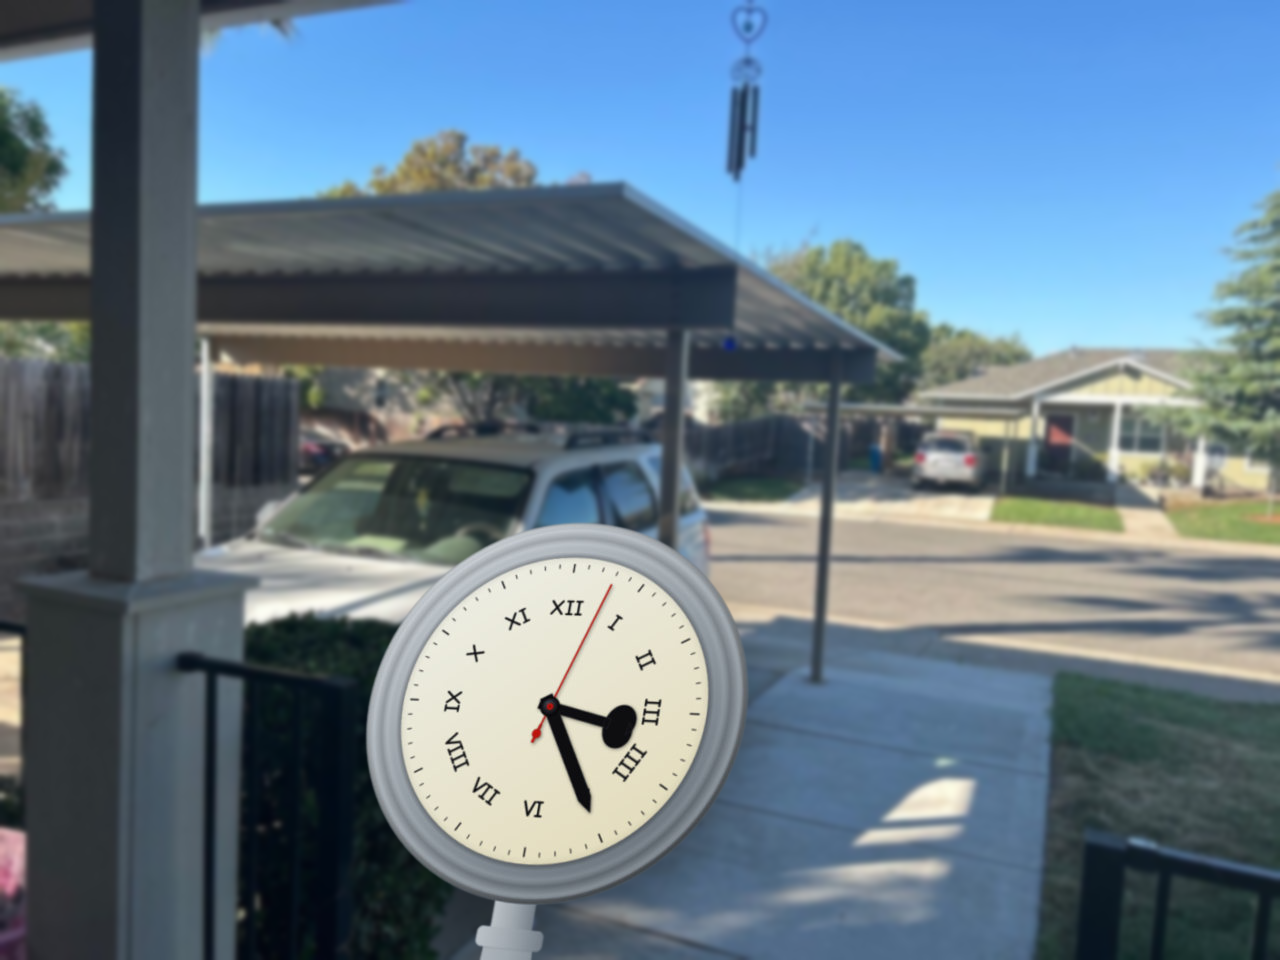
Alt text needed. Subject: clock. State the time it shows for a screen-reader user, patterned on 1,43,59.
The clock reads 3,25,03
